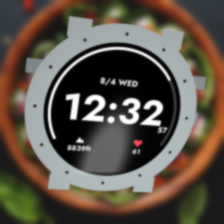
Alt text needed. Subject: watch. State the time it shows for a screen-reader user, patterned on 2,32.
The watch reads 12,32
